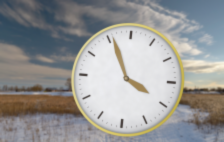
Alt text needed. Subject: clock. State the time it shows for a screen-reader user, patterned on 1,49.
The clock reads 3,56
